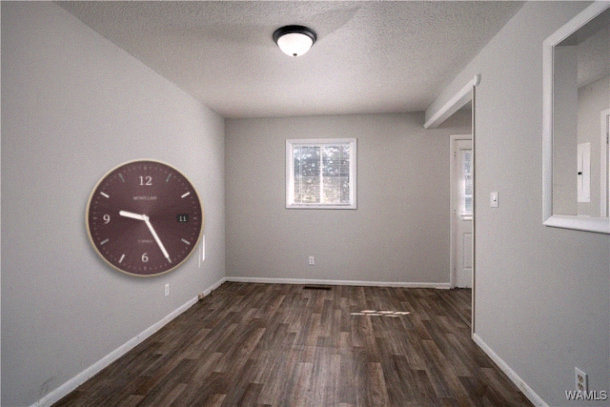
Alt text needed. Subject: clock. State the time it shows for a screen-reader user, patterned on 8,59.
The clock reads 9,25
